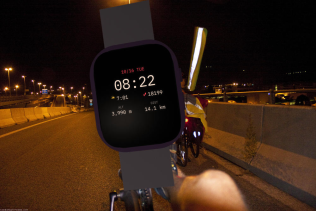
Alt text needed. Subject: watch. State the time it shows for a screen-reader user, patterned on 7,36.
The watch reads 8,22
